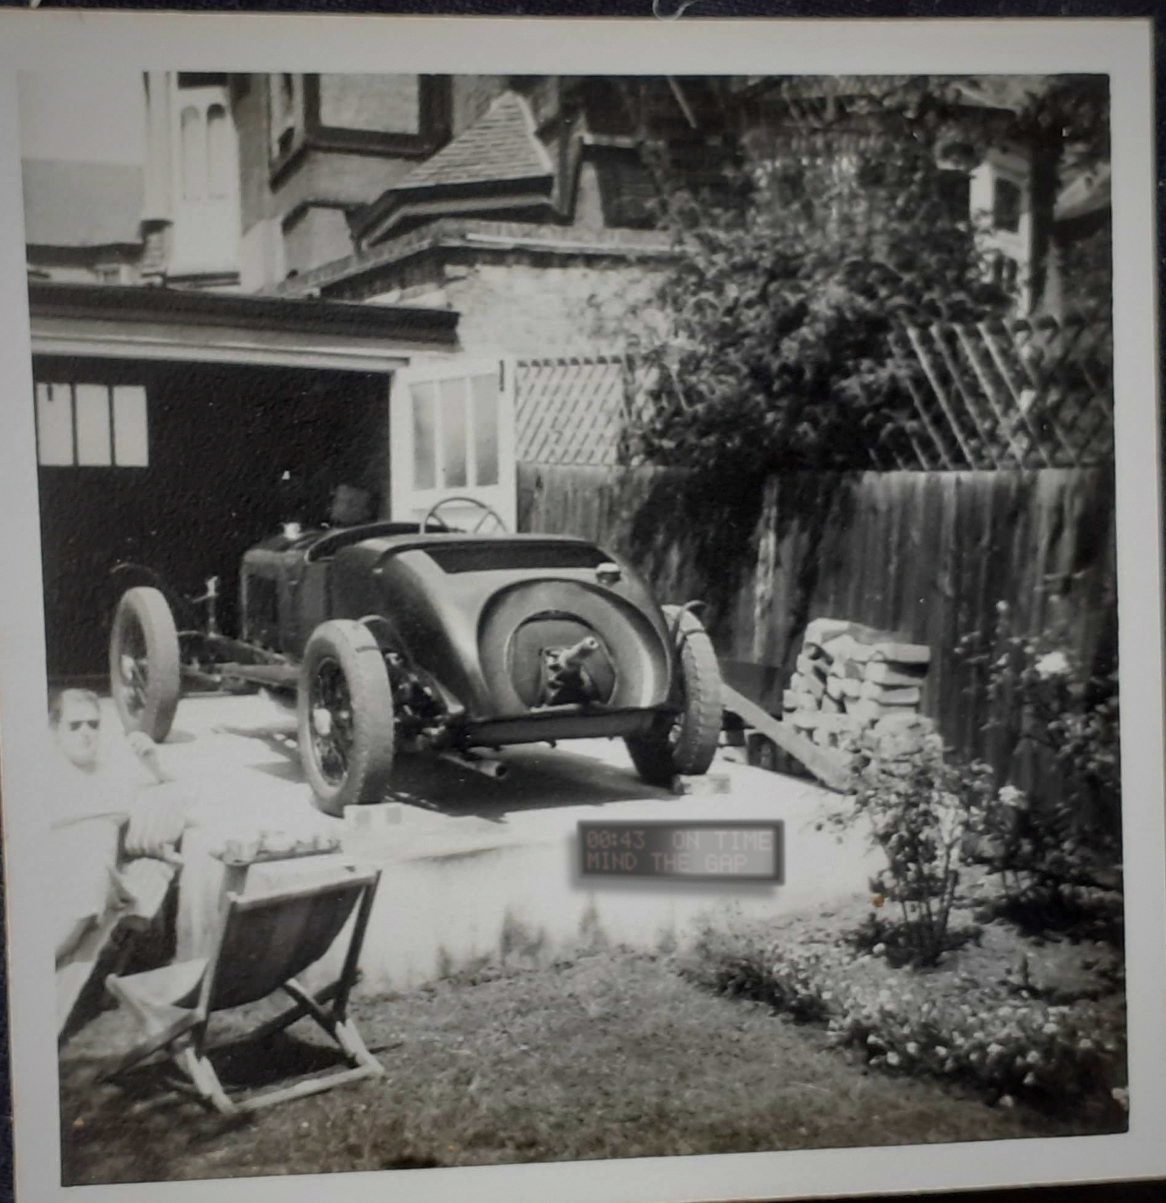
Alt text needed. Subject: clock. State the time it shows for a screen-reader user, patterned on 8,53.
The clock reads 0,43
